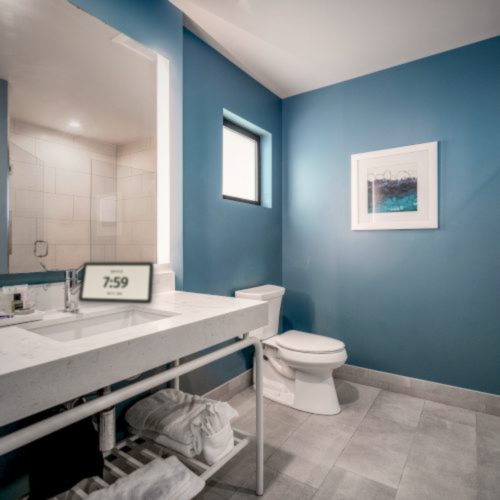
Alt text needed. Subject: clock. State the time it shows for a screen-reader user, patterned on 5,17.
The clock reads 7,59
